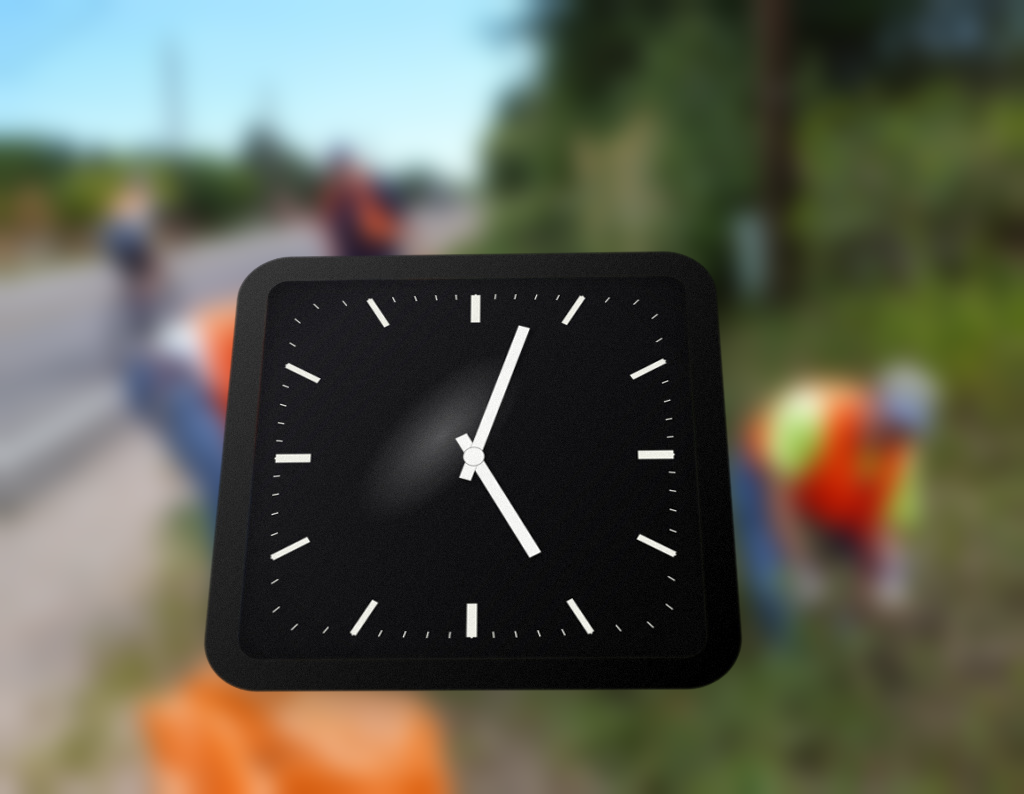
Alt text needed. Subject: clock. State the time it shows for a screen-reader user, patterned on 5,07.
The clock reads 5,03
